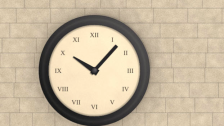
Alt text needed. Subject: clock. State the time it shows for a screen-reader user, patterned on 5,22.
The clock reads 10,07
